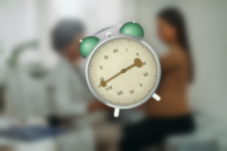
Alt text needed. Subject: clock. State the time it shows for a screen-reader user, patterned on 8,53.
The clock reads 2,43
